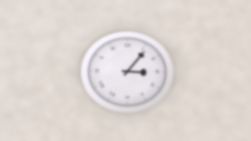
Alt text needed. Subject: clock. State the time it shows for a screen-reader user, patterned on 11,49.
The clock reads 3,06
